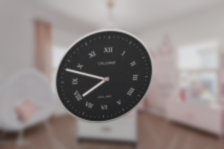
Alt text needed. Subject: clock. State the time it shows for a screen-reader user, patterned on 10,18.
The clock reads 7,48
